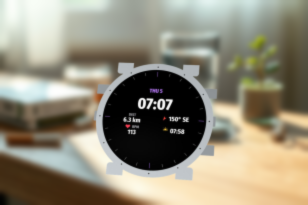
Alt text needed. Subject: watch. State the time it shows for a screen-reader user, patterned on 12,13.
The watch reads 7,07
